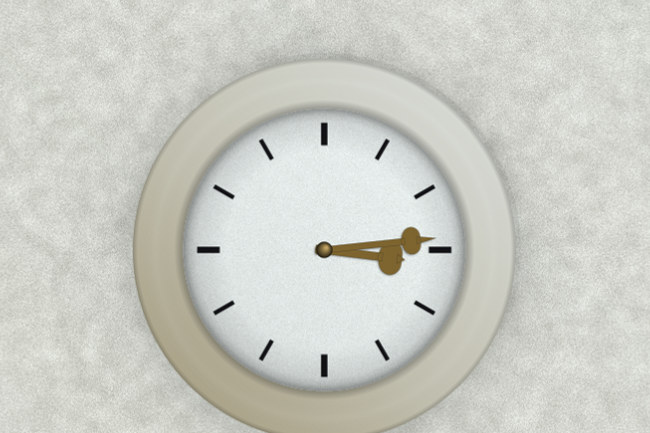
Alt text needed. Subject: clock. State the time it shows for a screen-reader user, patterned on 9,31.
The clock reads 3,14
